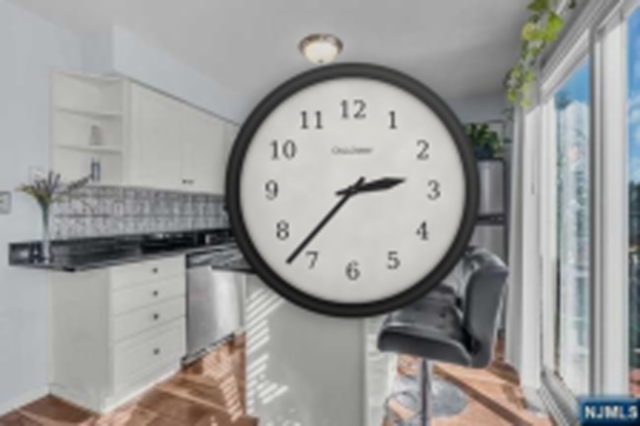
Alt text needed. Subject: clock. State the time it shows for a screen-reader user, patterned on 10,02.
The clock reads 2,37
